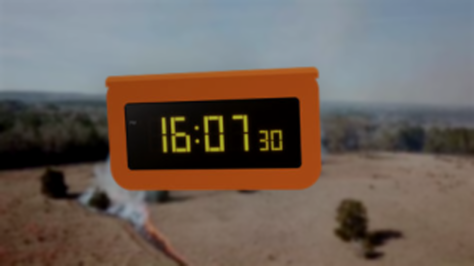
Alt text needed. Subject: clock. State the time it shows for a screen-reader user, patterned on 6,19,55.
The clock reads 16,07,30
